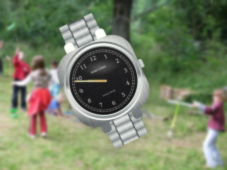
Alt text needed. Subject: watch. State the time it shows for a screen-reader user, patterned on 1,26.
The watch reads 9,49
